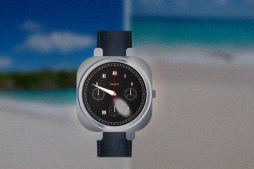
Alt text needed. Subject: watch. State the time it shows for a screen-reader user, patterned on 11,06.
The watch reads 9,49
